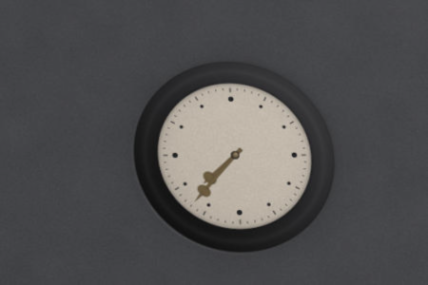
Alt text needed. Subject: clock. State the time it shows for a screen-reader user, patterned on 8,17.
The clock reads 7,37
